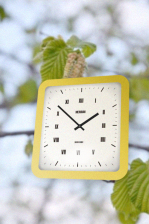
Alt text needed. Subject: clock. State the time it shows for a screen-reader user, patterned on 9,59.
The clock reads 1,52
